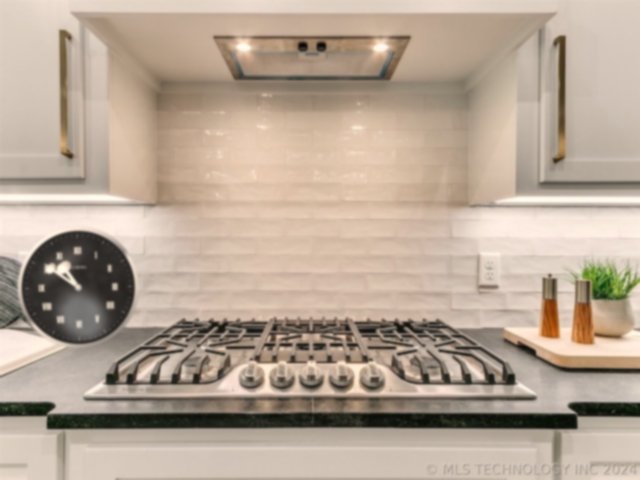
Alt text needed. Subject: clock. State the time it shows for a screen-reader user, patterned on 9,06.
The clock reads 10,51
